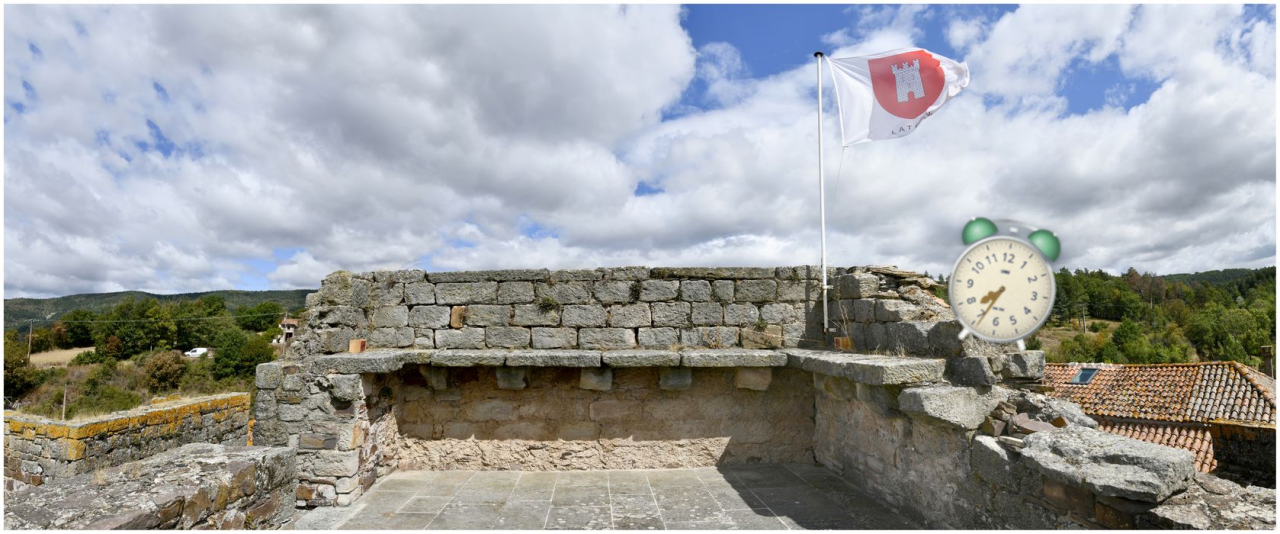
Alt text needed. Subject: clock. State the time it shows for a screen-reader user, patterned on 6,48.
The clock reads 7,34
